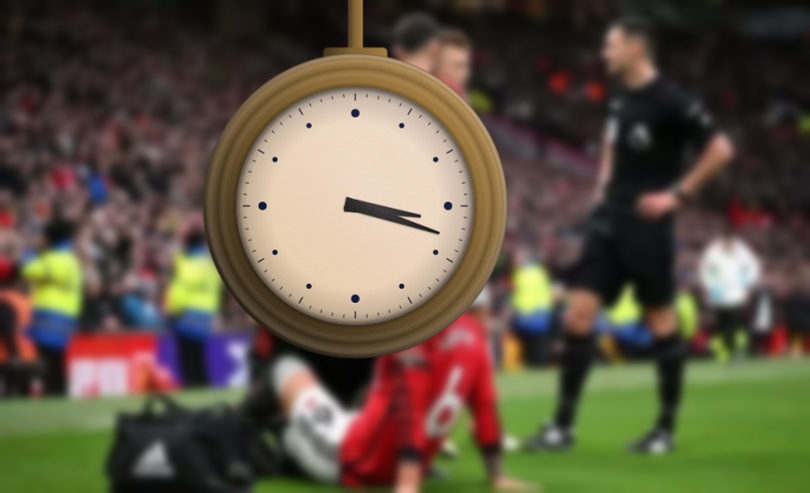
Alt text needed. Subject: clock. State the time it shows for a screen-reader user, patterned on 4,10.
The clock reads 3,18
